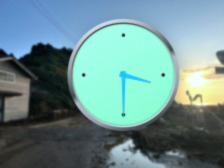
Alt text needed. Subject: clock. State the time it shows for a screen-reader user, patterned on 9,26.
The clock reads 3,30
